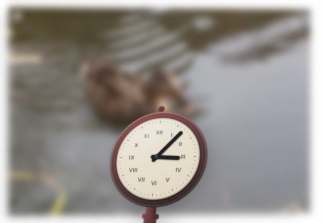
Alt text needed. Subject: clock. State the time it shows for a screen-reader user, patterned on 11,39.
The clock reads 3,07
